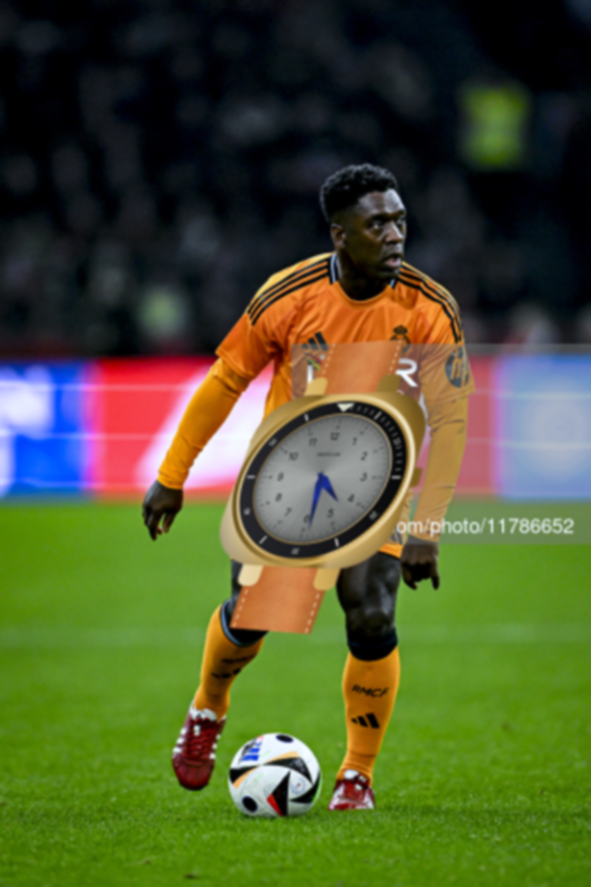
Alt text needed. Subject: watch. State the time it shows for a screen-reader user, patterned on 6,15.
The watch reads 4,29
